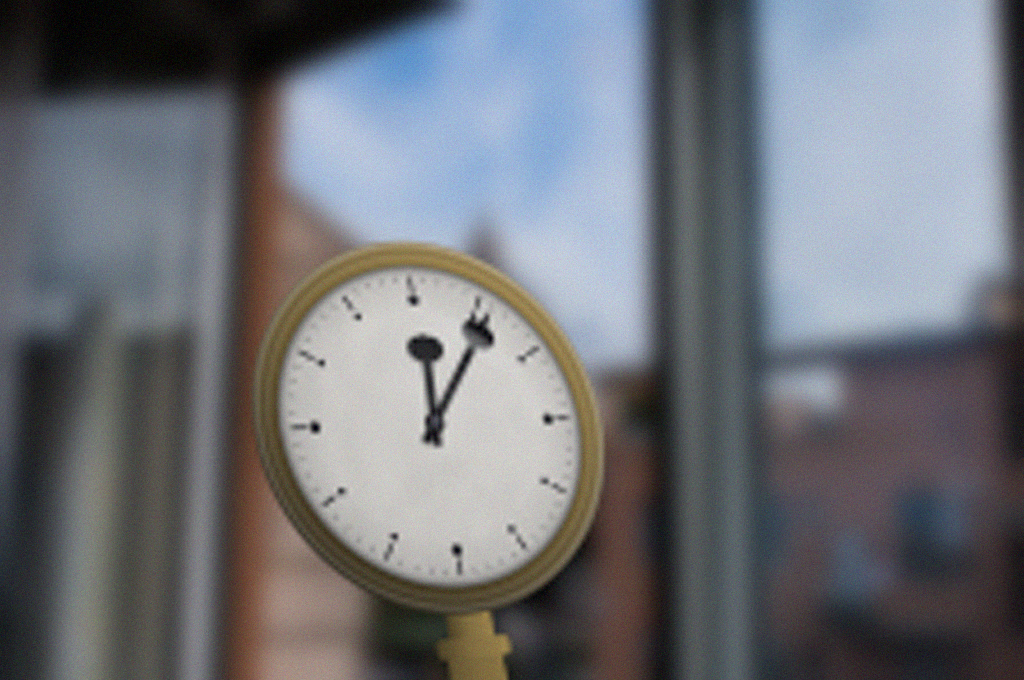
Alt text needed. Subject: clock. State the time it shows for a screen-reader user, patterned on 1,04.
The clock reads 12,06
